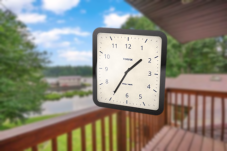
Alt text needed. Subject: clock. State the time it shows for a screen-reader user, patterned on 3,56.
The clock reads 1,35
